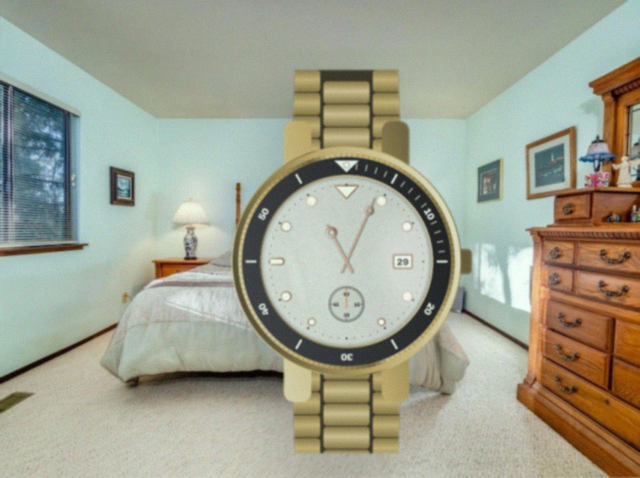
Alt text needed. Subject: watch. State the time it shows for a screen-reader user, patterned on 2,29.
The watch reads 11,04
